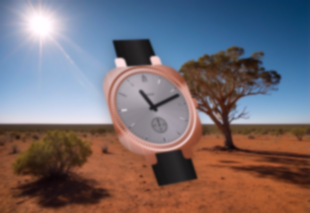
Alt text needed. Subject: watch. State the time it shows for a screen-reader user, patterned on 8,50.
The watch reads 11,12
